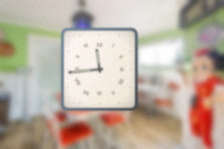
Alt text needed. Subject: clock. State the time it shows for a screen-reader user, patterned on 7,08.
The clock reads 11,44
